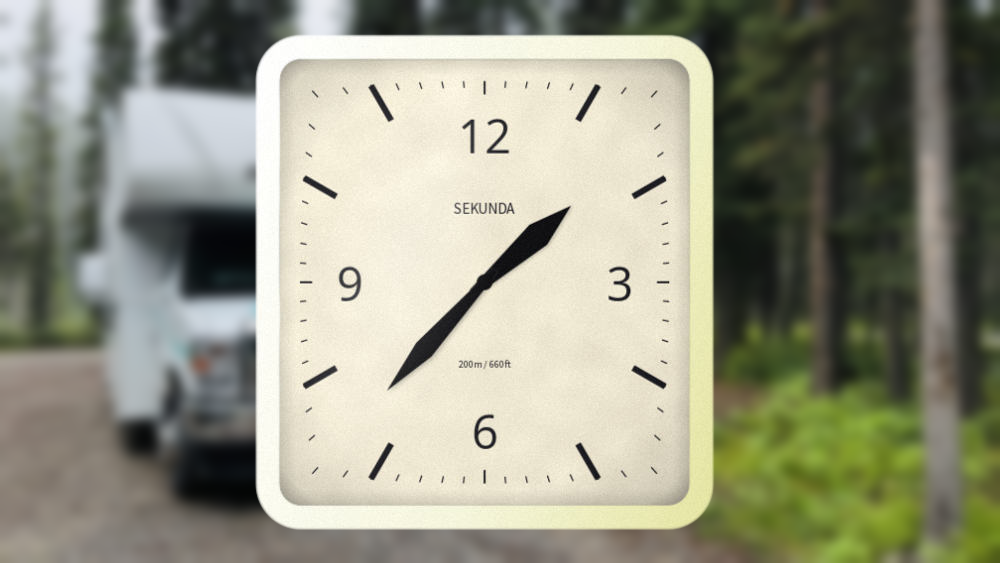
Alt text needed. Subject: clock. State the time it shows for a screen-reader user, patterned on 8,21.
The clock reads 1,37
